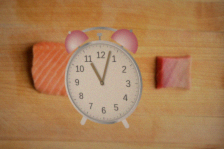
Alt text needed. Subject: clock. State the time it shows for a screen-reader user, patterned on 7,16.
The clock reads 11,03
